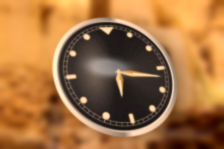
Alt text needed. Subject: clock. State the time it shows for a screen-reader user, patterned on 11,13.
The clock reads 6,17
